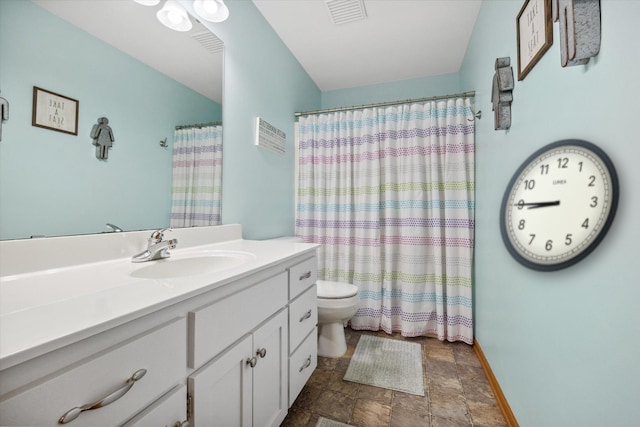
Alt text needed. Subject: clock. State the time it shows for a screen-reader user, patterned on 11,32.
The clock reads 8,45
